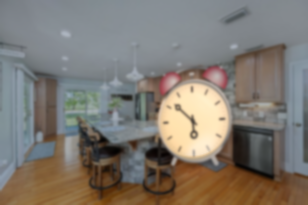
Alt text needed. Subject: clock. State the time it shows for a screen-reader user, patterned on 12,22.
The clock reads 5,52
